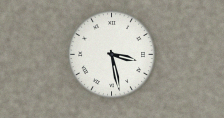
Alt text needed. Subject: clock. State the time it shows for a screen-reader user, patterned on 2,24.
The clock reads 3,28
